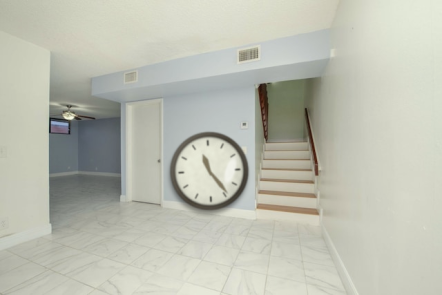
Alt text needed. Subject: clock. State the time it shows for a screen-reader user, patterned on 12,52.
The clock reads 11,24
